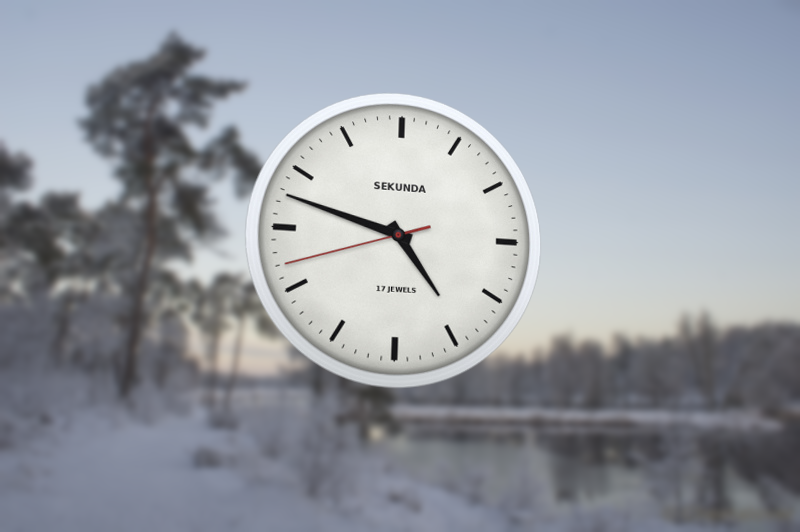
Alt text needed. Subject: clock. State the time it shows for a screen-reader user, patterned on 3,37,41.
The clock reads 4,47,42
